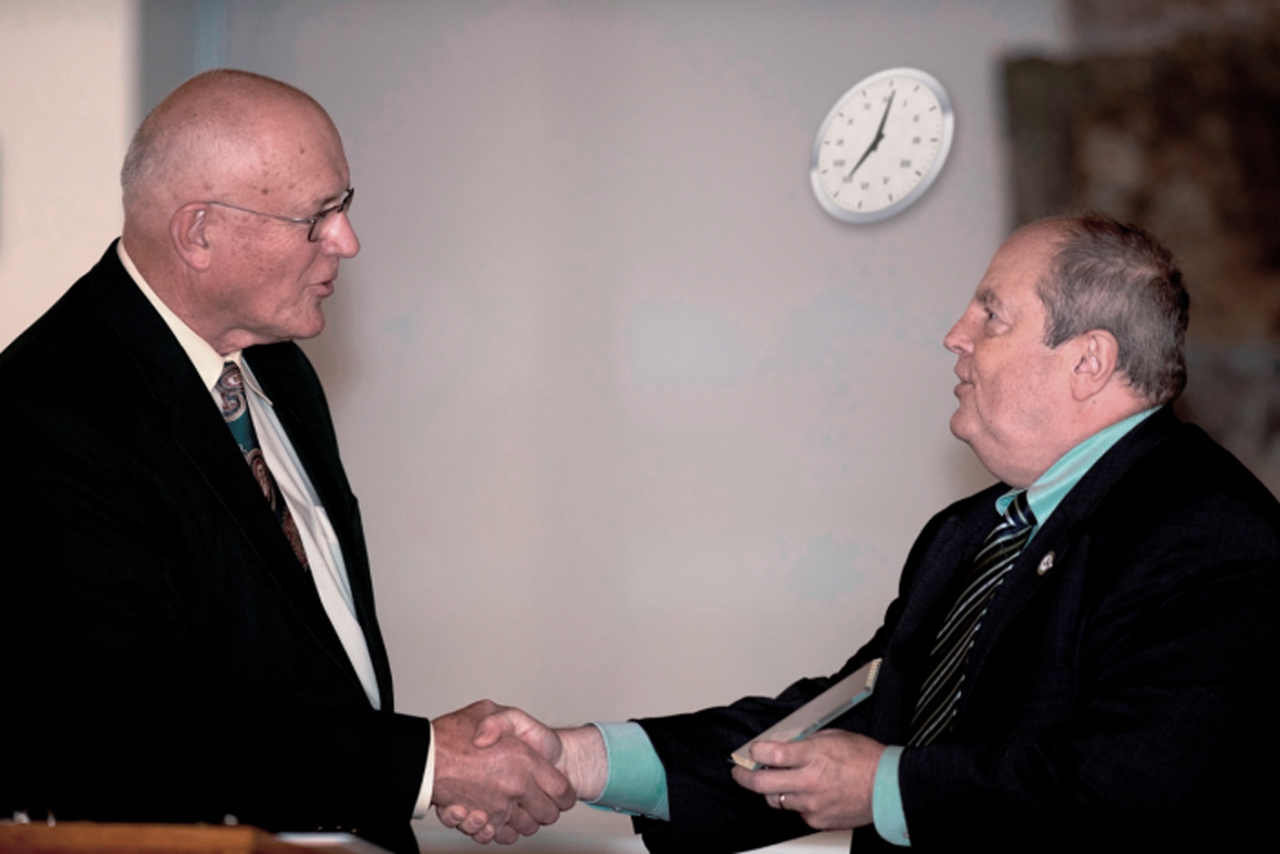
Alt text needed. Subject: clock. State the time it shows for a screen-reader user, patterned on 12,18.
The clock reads 7,01
